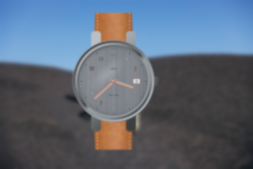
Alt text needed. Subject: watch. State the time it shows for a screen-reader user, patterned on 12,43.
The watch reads 3,38
